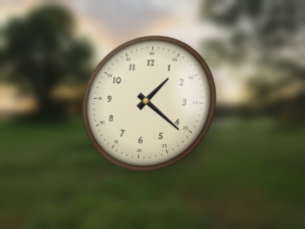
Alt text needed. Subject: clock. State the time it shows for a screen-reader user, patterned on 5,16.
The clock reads 1,21
